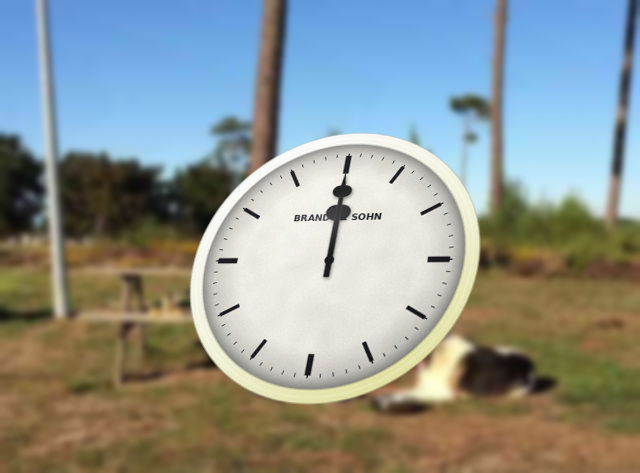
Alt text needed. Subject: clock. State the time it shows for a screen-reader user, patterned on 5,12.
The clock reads 12,00
